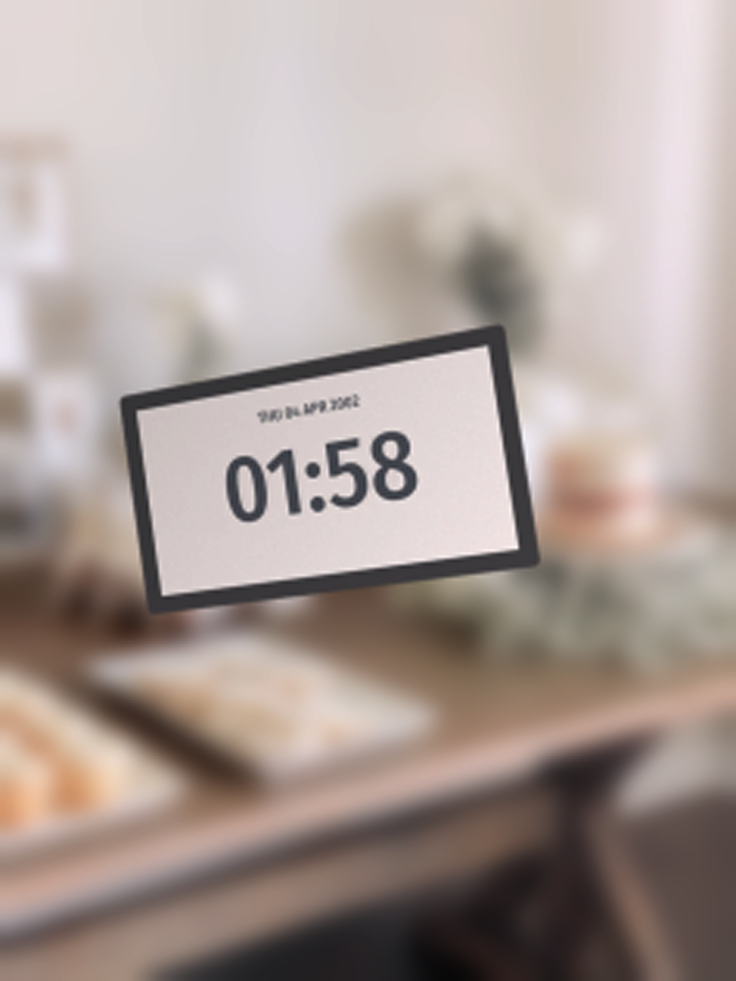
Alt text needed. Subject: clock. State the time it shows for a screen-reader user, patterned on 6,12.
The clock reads 1,58
